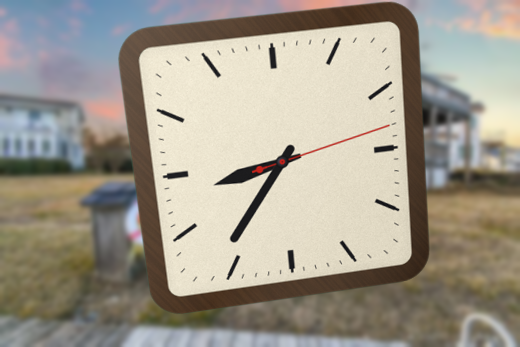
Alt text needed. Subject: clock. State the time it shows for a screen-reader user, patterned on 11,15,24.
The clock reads 8,36,13
